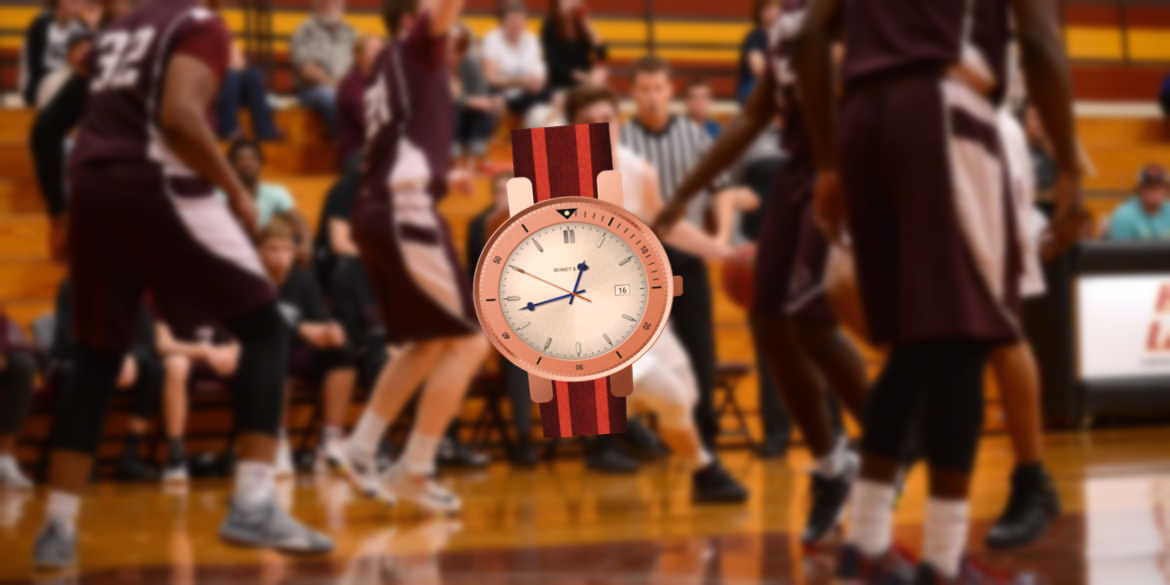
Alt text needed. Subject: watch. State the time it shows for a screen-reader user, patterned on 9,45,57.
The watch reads 12,42,50
